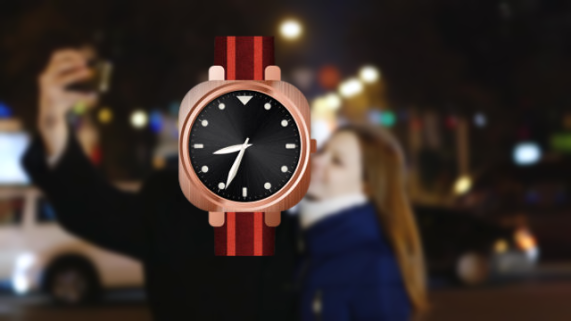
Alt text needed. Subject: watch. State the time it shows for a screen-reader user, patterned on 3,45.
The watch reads 8,34
